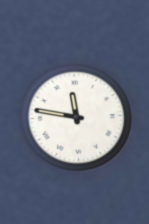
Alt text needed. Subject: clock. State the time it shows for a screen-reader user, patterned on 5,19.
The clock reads 11,47
